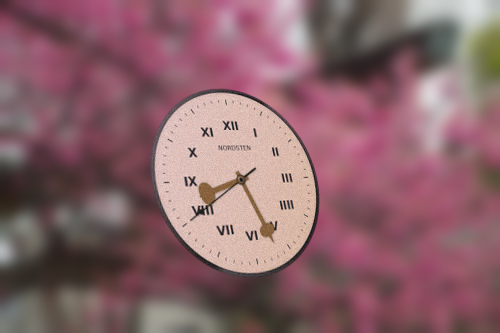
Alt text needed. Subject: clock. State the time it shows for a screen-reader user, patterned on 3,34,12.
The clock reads 8,26,40
